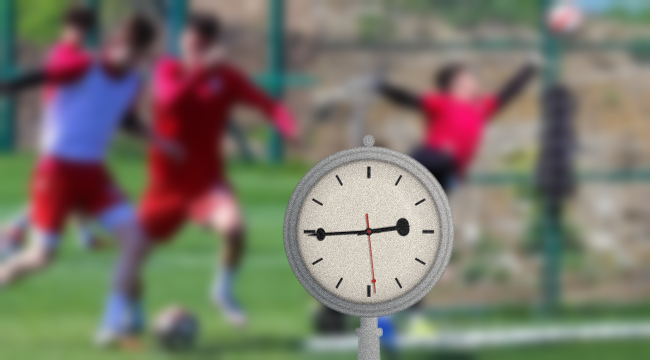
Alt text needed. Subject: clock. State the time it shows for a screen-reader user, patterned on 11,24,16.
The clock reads 2,44,29
